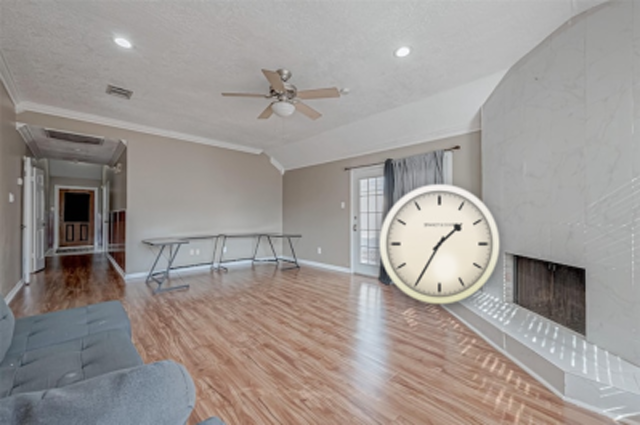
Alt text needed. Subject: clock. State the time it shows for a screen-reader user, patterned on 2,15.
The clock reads 1,35
